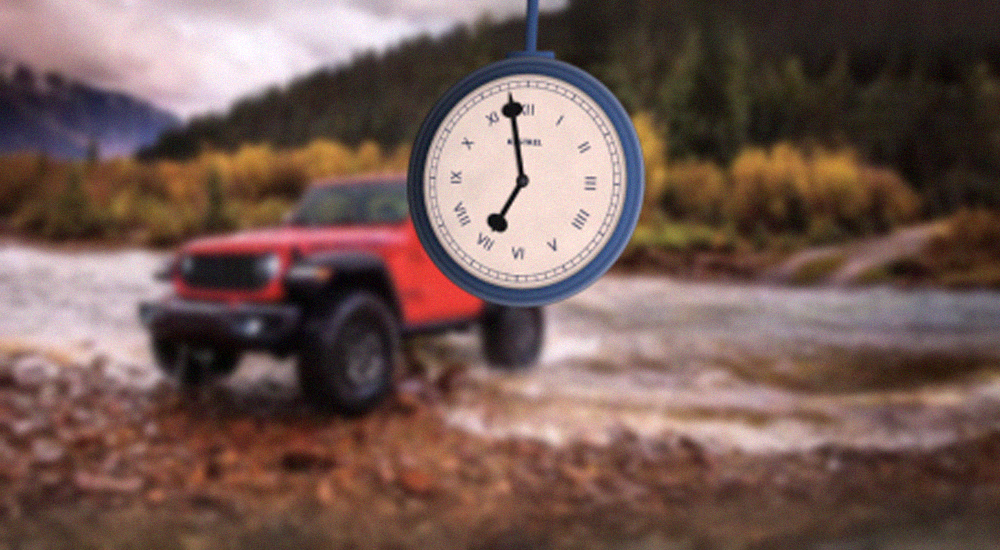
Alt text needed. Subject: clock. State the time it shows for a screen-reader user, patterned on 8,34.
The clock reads 6,58
